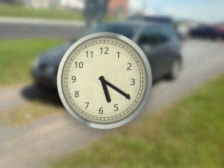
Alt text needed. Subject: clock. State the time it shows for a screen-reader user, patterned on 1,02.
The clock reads 5,20
